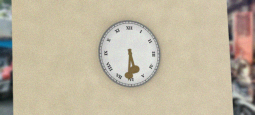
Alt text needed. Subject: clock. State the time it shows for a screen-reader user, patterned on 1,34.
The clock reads 5,31
